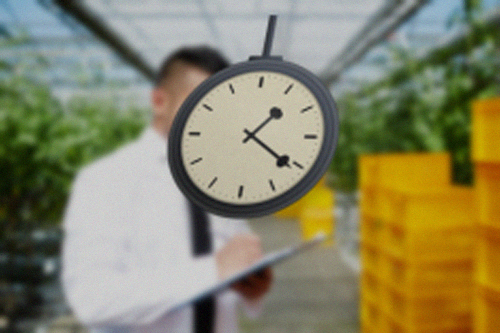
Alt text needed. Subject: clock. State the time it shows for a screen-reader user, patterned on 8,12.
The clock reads 1,21
